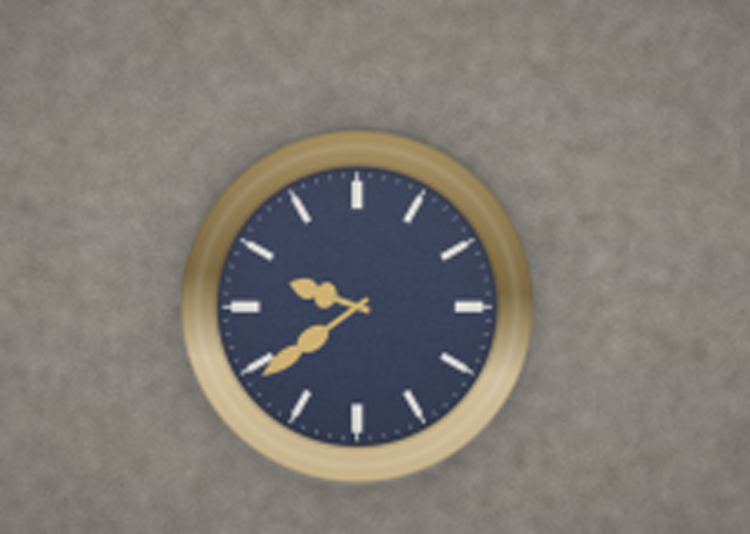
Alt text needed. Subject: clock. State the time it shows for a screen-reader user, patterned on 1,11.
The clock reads 9,39
